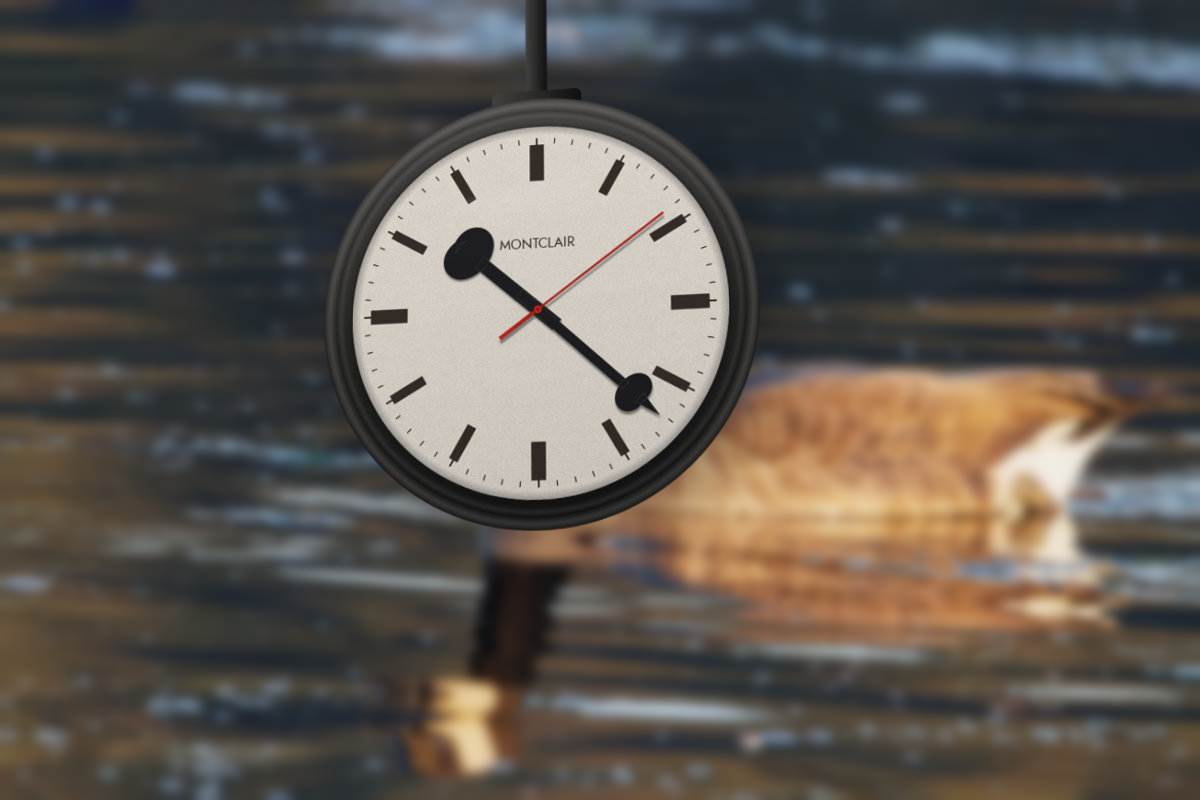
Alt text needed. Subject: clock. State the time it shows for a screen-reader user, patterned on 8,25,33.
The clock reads 10,22,09
